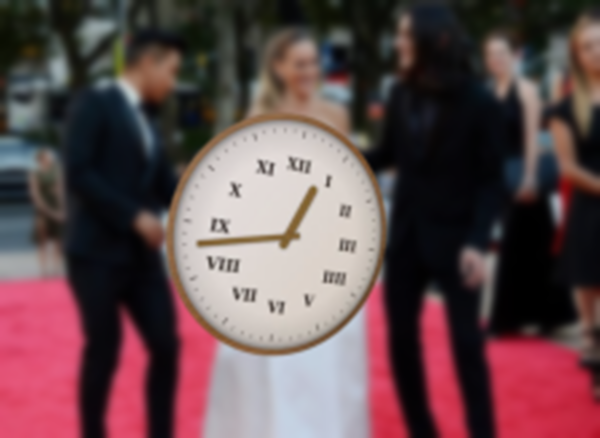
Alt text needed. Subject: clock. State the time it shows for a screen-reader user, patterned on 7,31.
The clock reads 12,43
